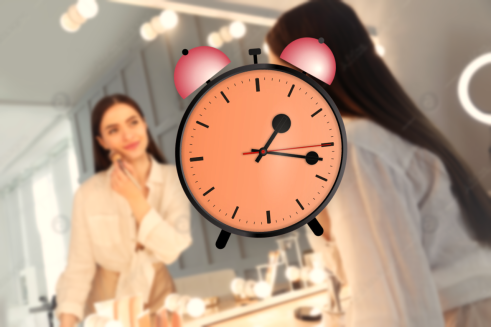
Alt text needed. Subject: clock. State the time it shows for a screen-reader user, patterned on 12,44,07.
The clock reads 1,17,15
